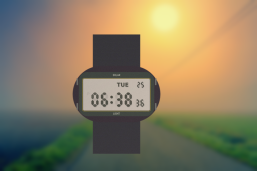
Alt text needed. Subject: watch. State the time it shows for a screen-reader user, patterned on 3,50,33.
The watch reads 6,38,36
